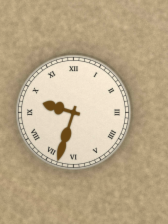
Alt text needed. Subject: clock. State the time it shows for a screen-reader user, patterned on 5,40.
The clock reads 9,33
